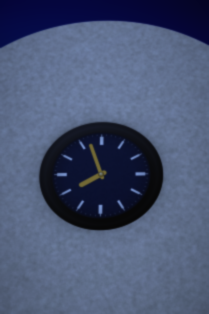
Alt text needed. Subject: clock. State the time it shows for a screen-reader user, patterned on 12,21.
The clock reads 7,57
